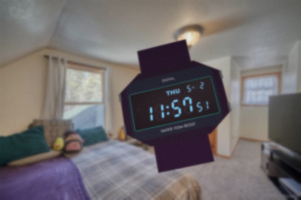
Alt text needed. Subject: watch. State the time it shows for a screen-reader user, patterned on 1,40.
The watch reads 11,57
